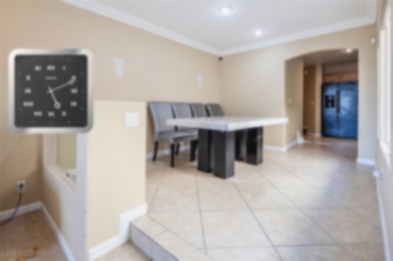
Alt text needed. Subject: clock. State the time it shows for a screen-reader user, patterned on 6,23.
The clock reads 5,11
